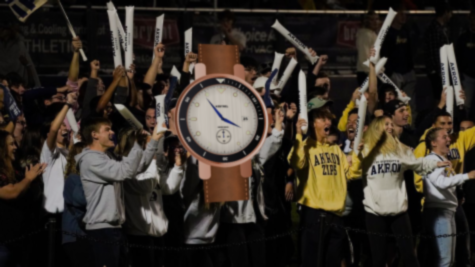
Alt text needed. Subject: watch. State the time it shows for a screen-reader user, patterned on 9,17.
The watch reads 3,54
